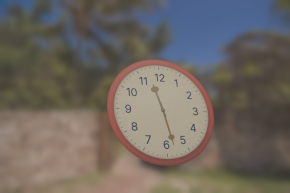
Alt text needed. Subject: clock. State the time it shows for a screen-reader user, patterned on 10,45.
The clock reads 11,28
